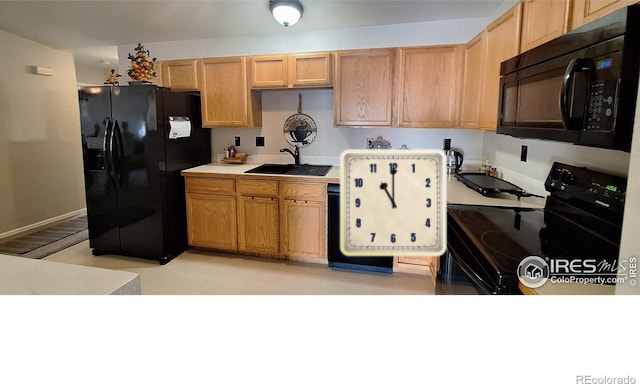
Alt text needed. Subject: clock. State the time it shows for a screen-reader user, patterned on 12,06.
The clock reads 11,00
